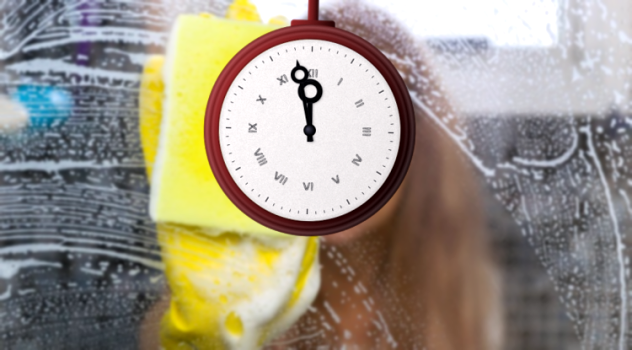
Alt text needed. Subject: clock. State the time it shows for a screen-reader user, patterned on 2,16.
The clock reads 11,58
